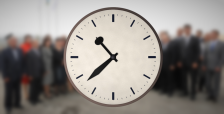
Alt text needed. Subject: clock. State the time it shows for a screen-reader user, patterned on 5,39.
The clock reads 10,38
